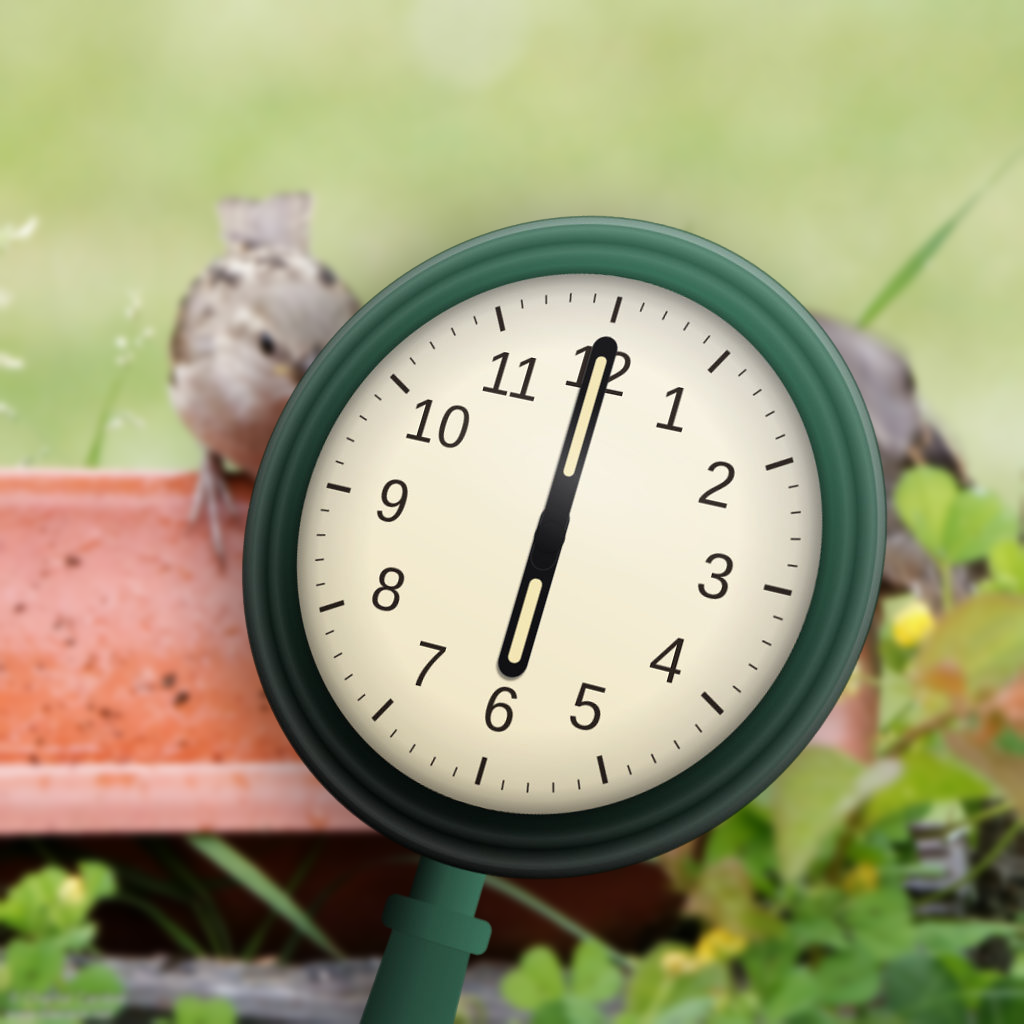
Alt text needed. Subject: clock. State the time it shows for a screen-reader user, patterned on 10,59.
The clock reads 6,00
